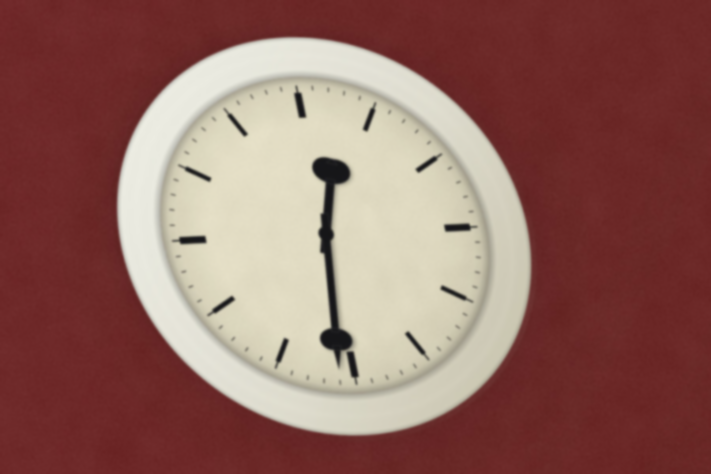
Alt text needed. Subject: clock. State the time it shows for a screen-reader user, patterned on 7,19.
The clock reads 12,31
